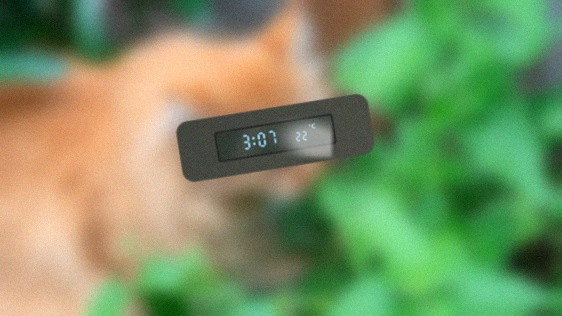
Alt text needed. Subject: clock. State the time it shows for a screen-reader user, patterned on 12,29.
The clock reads 3,07
